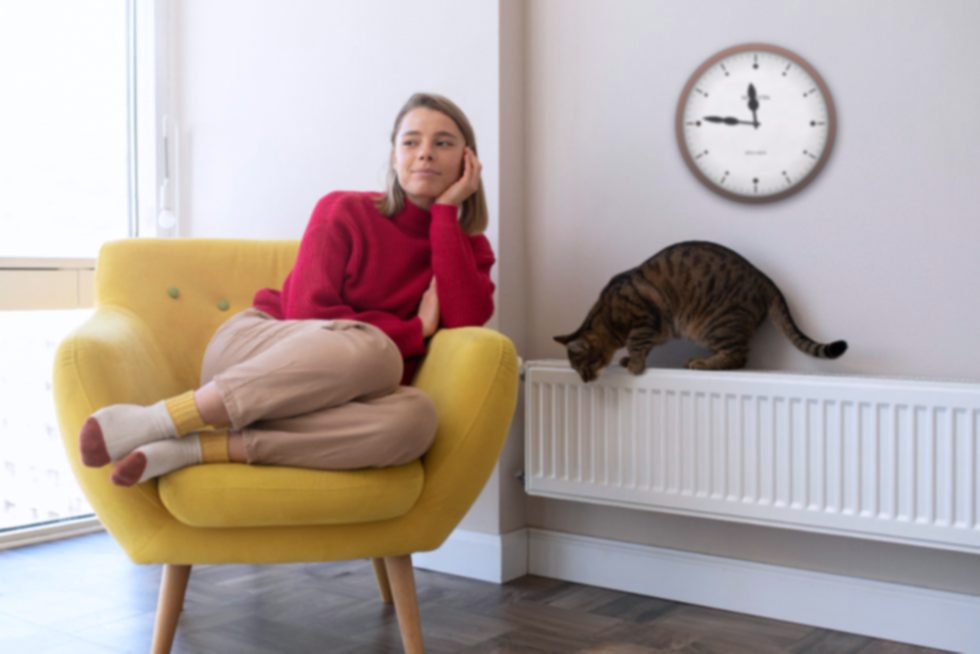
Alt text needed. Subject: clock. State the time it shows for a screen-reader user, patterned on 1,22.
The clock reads 11,46
